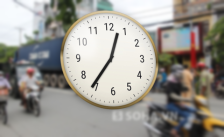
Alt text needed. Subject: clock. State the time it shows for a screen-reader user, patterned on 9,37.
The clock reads 12,36
